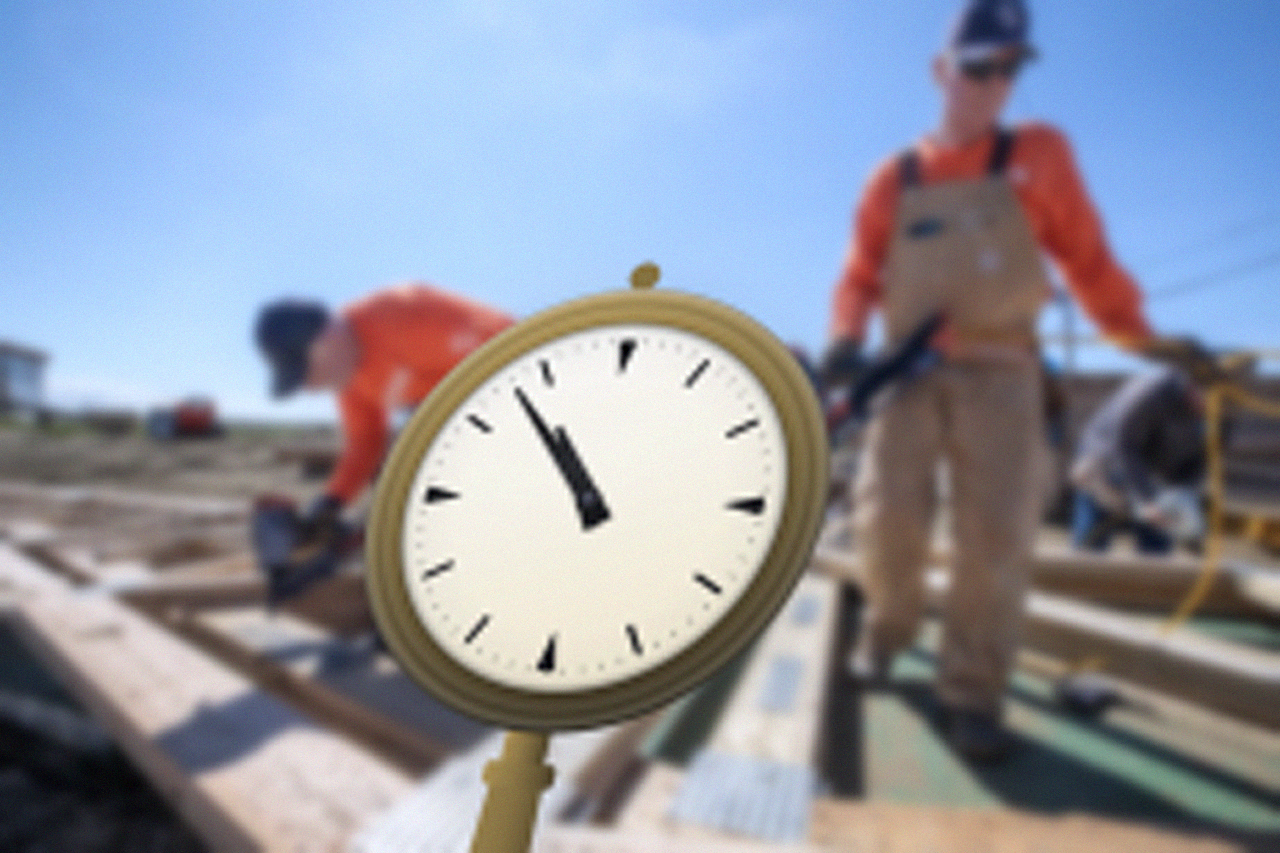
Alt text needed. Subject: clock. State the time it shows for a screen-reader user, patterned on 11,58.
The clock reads 10,53
